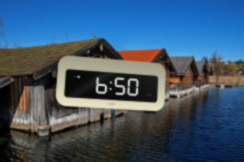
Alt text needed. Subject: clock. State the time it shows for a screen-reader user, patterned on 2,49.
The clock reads 6,50
